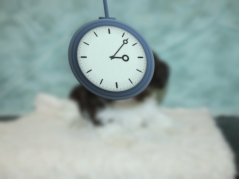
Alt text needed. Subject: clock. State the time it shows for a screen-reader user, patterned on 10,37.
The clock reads 3,07
